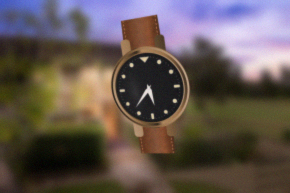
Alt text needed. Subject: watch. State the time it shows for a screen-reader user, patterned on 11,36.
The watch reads 5,37
